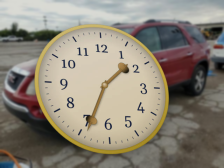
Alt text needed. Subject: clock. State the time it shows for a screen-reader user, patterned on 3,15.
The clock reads 1,34
